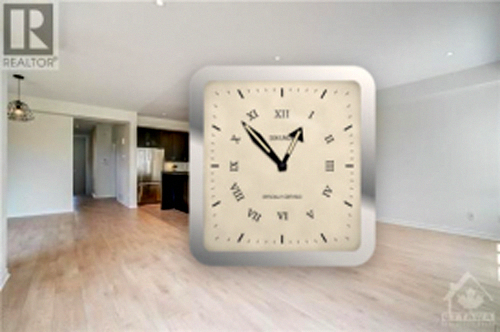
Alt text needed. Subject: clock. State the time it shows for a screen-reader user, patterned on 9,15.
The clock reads 12,53
